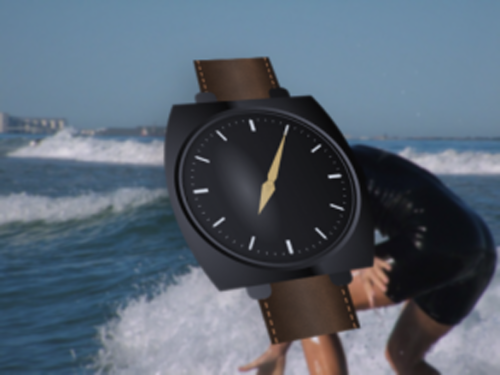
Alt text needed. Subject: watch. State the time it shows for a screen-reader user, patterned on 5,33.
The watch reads 7,05
